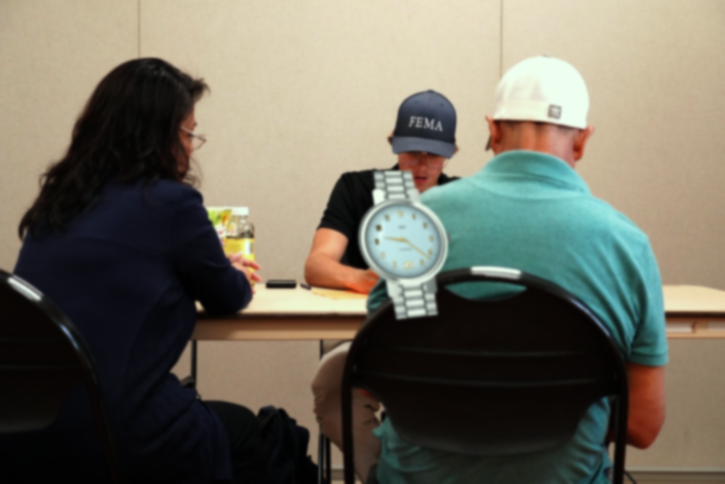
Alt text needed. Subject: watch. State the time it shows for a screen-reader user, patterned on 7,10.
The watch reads 9,22
